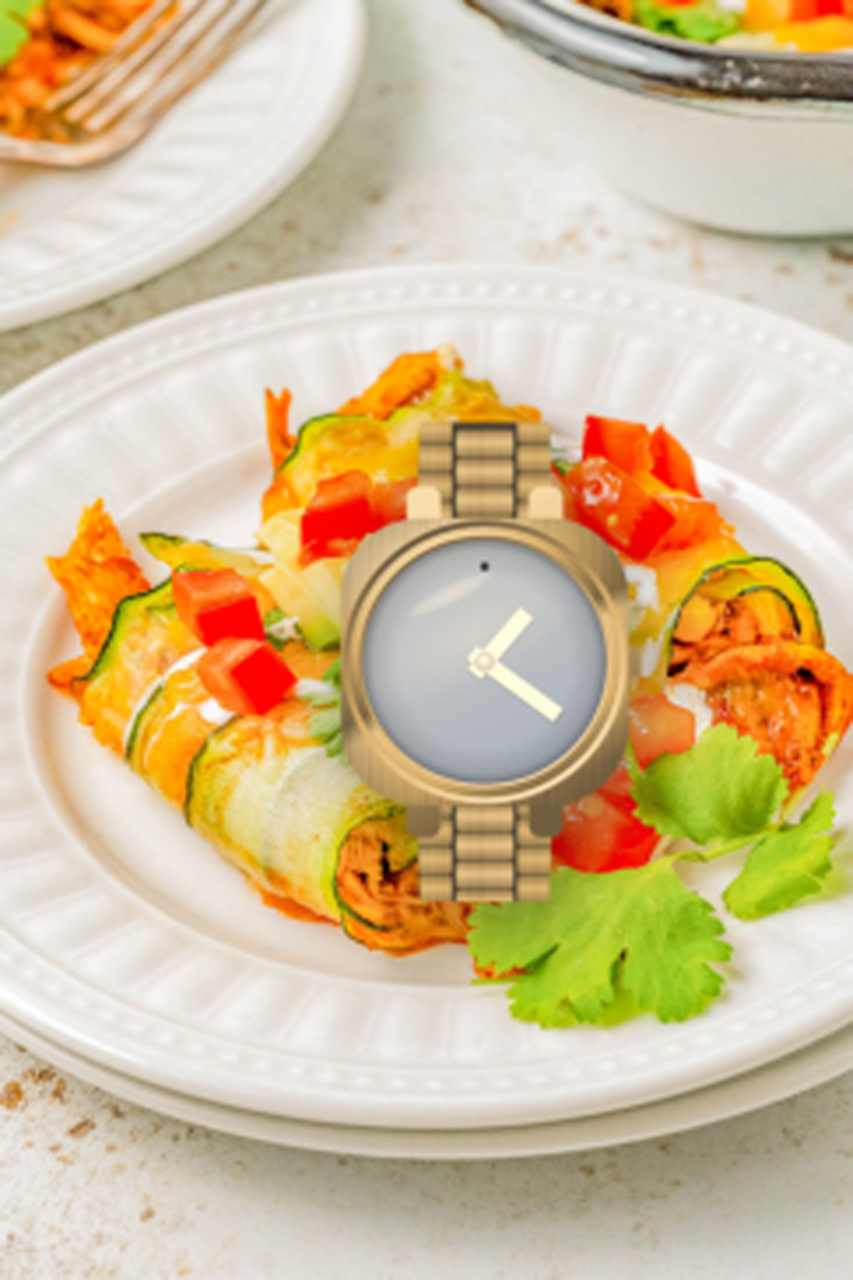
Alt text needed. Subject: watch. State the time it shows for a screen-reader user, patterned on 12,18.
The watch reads 1,21
